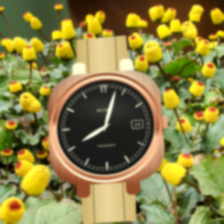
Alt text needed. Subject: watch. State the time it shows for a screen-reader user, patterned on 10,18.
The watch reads 8,03
